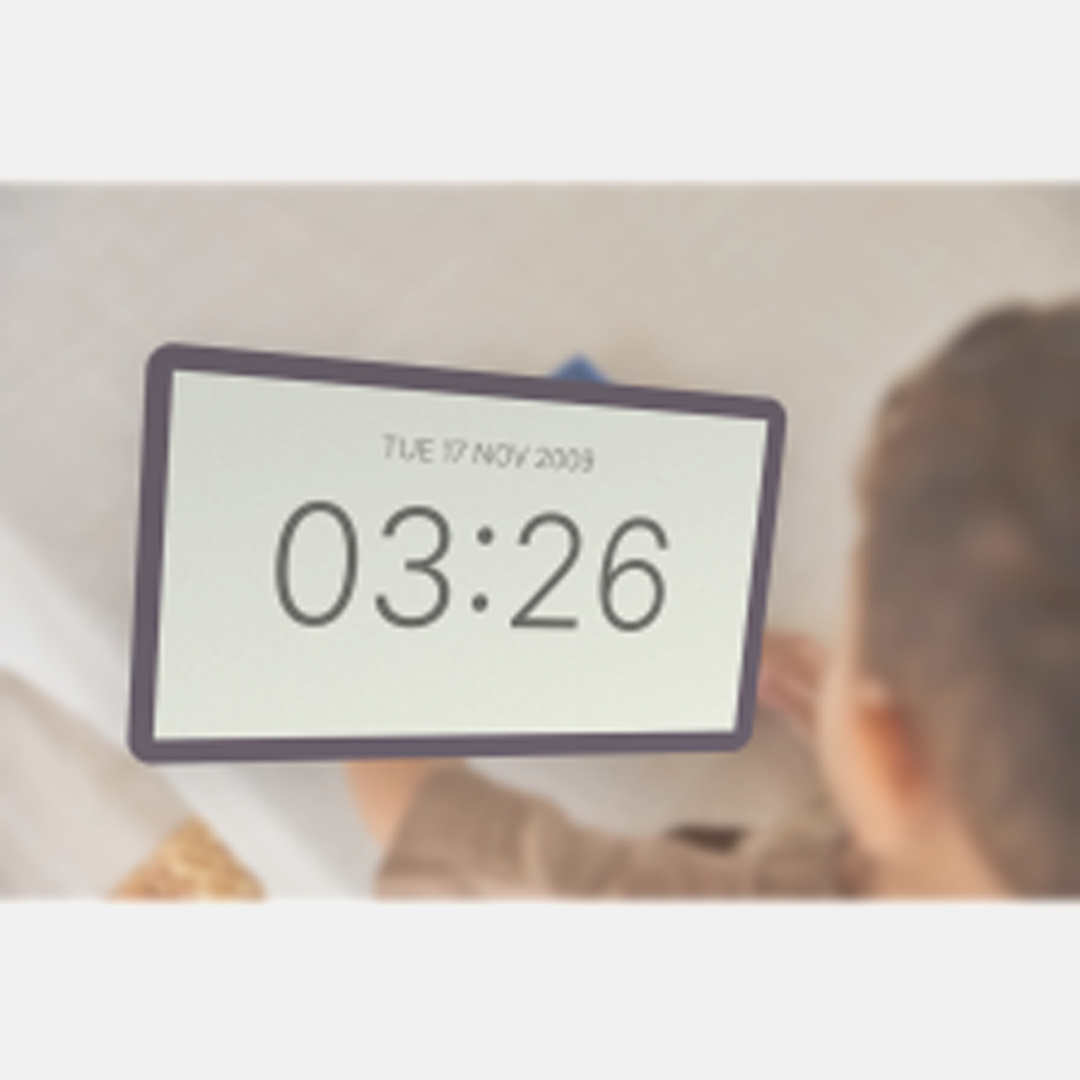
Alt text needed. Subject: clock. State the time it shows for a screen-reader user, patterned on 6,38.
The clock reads 3,26
